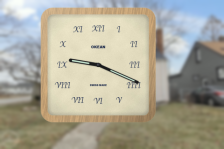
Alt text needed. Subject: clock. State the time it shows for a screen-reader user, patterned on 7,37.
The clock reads 9,19
